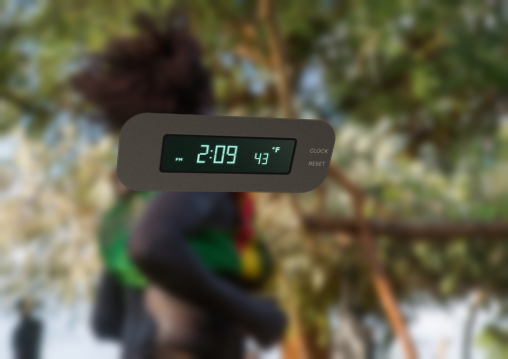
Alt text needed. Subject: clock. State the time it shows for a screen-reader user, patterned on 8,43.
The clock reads 2,09
